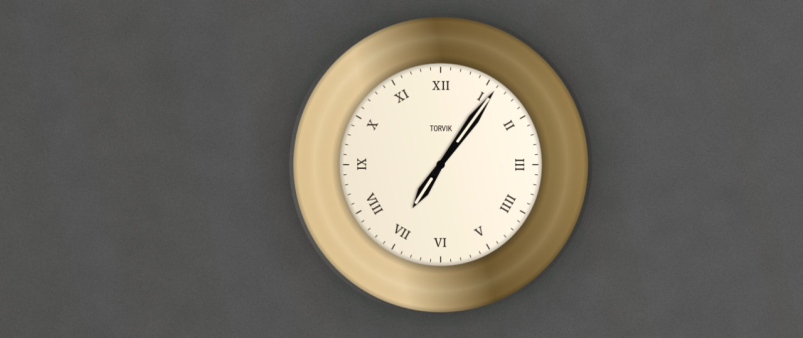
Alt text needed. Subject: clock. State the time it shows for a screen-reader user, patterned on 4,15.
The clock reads 7,06
